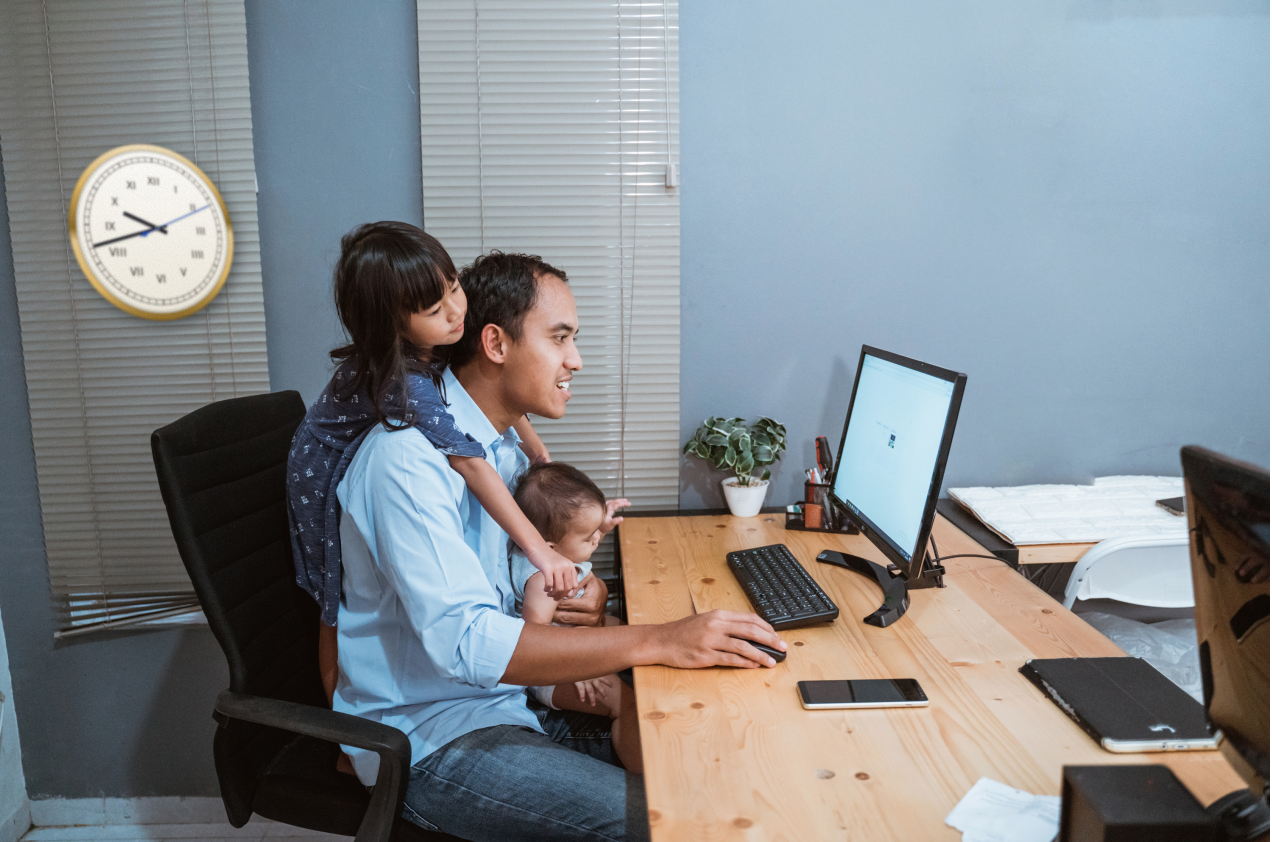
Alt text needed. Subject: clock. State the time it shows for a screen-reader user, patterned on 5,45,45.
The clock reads 9,42,11
